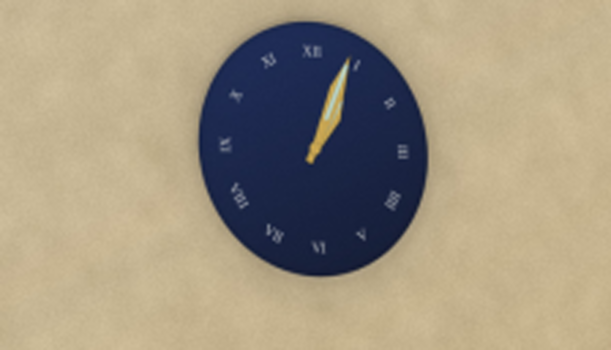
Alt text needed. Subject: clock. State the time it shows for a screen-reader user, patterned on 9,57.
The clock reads 1,04
